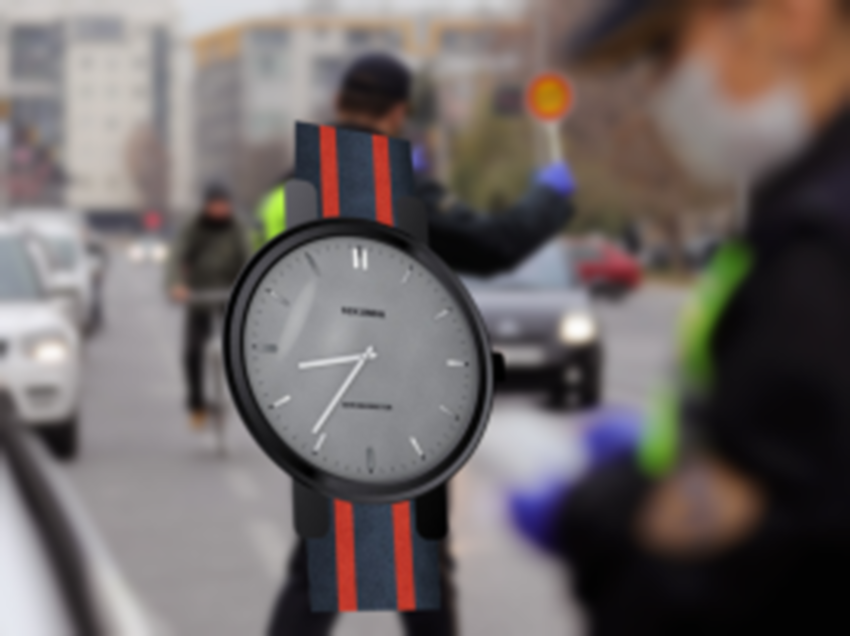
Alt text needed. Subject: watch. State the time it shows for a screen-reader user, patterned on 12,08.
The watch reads 8,36
